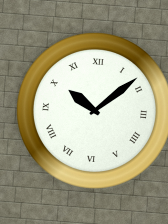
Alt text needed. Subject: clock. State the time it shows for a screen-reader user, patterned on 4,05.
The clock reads 10,08
